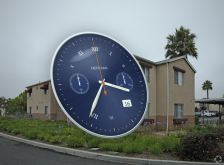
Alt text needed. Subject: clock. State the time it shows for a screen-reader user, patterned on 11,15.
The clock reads 3,36
